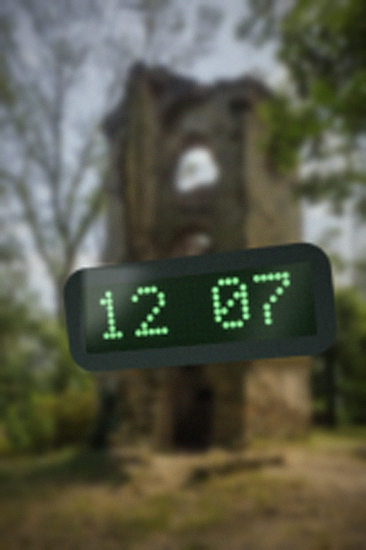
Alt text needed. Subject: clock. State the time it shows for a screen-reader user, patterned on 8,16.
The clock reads 12,07
